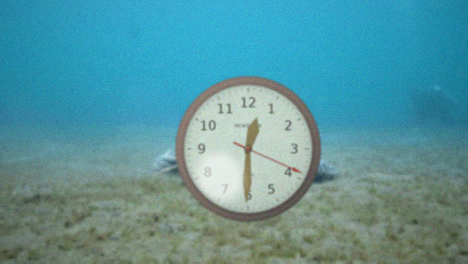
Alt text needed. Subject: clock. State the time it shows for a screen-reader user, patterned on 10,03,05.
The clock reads 12,30,19
